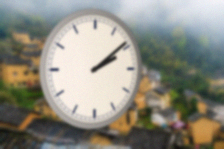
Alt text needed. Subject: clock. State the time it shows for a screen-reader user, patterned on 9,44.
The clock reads 2,09
